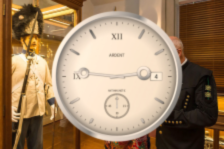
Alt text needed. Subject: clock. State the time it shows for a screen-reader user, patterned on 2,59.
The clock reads 2,46
